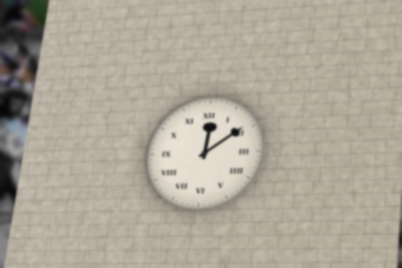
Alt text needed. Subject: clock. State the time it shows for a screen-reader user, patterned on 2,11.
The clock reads 12,09
